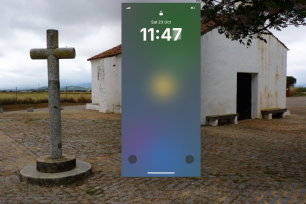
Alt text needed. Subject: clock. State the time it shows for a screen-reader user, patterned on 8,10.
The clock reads 11,47
